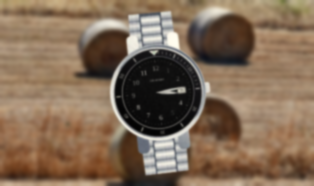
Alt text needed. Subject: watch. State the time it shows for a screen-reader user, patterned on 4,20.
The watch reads 3,14
